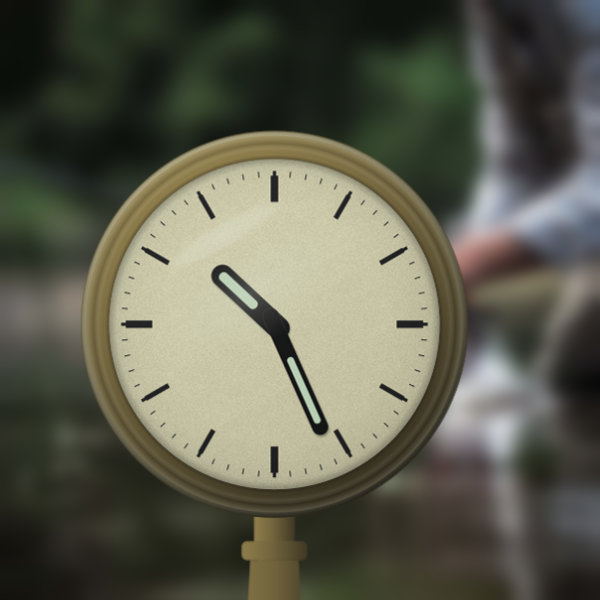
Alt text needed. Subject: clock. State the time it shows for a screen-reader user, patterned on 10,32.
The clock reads 10,26
